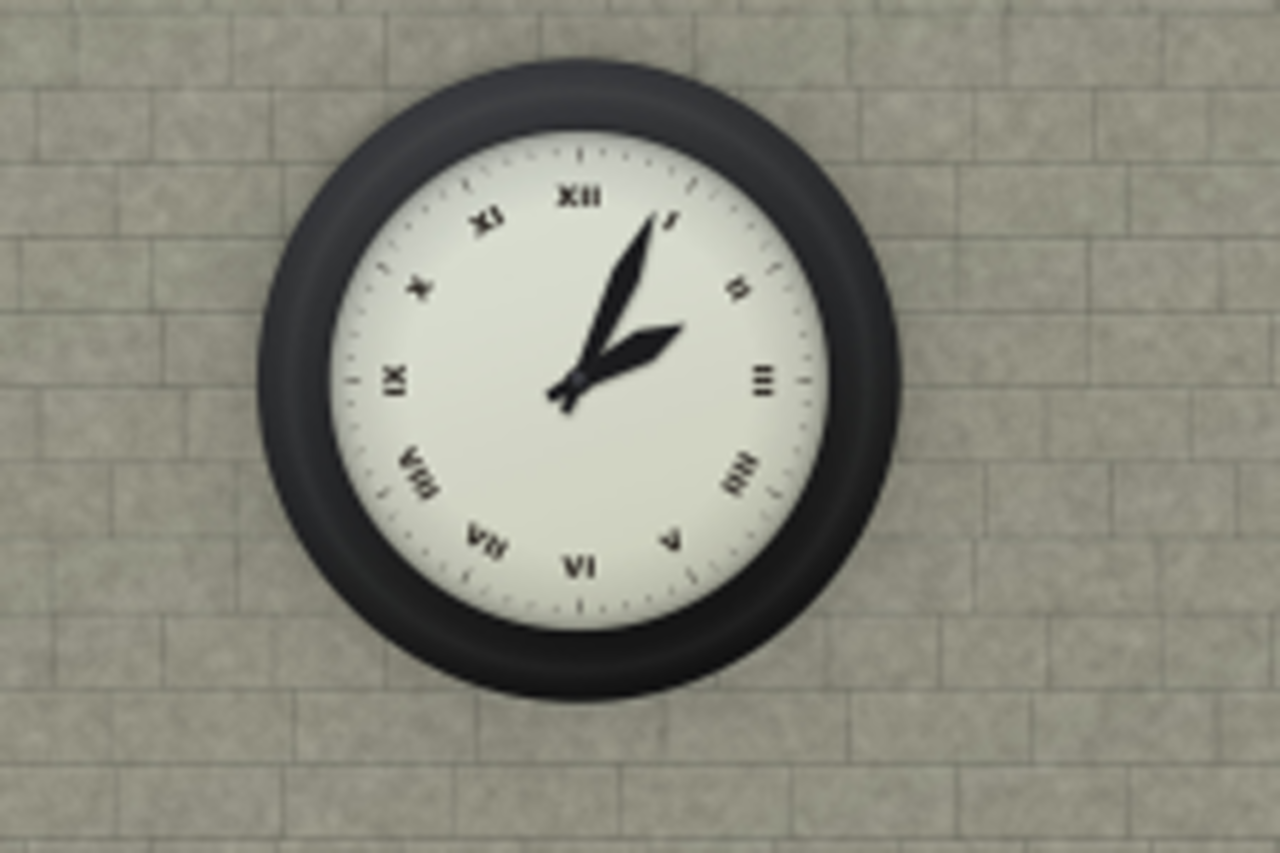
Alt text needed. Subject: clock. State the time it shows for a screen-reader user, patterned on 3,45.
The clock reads 2,04
